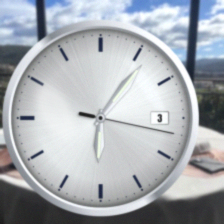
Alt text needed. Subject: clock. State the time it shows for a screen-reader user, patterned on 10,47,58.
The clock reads 6,06,17
